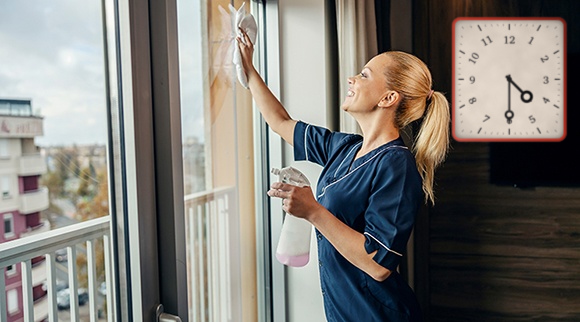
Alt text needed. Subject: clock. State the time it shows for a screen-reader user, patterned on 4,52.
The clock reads 4,30
